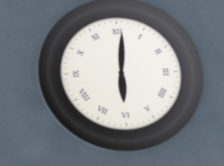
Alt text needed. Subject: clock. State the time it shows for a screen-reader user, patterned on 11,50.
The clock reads 6,01
